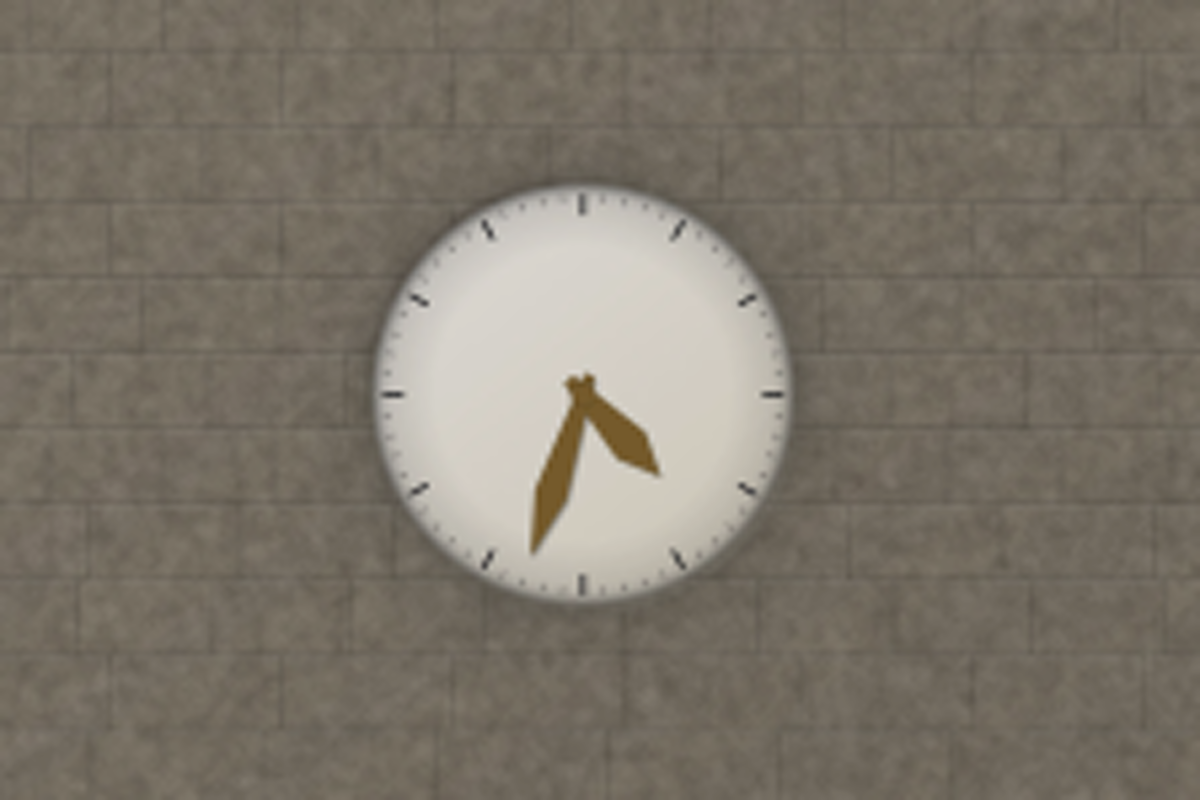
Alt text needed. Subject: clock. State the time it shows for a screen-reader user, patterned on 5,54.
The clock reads 4,33
